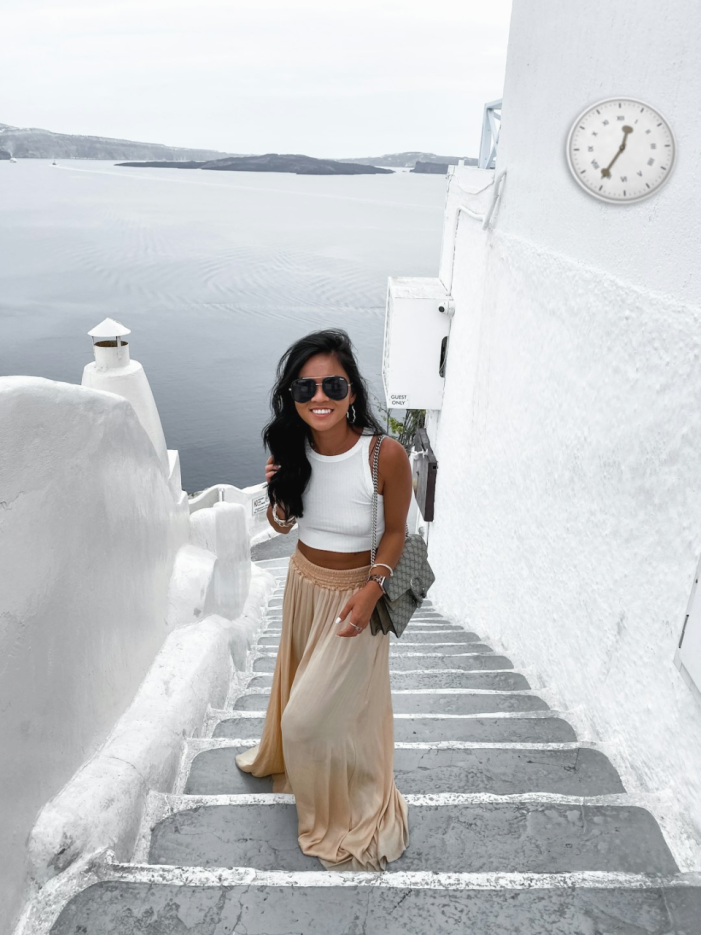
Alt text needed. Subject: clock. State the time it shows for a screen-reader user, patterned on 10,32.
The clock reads 12,36
